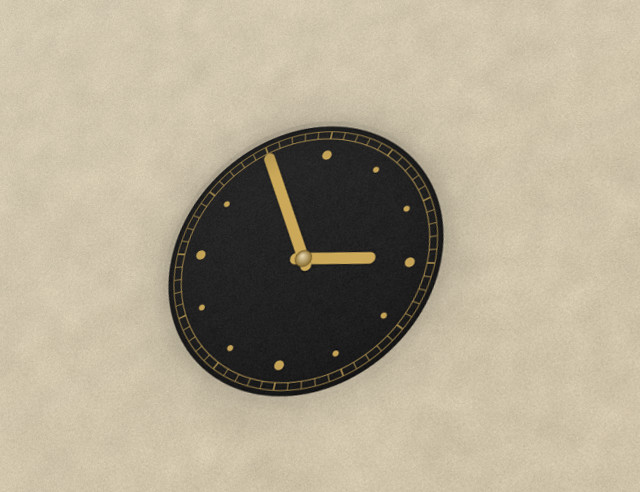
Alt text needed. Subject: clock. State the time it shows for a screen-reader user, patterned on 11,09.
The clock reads 2,55
